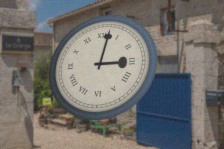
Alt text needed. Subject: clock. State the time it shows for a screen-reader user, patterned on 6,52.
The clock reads 3,02
